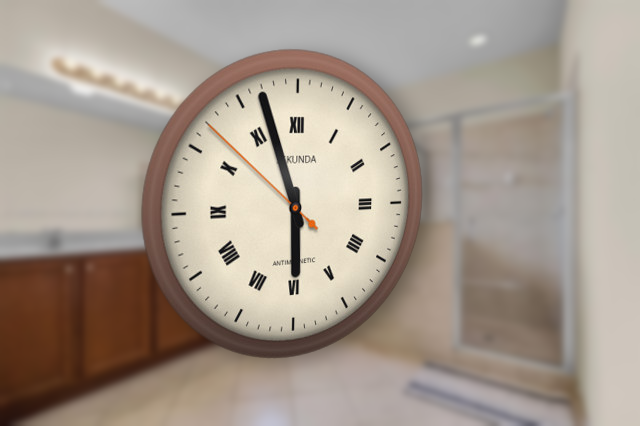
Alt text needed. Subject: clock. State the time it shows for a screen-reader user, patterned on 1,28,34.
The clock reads 5,56,52
